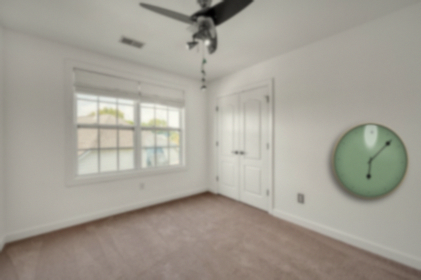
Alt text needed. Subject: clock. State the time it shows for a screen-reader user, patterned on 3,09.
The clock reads 6,07
